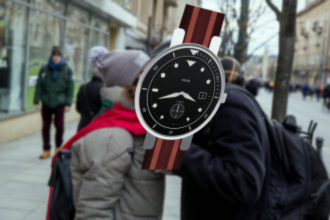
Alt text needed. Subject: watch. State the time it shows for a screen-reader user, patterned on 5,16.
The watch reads 3,42
